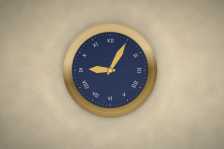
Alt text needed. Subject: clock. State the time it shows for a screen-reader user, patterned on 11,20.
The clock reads 9,05
